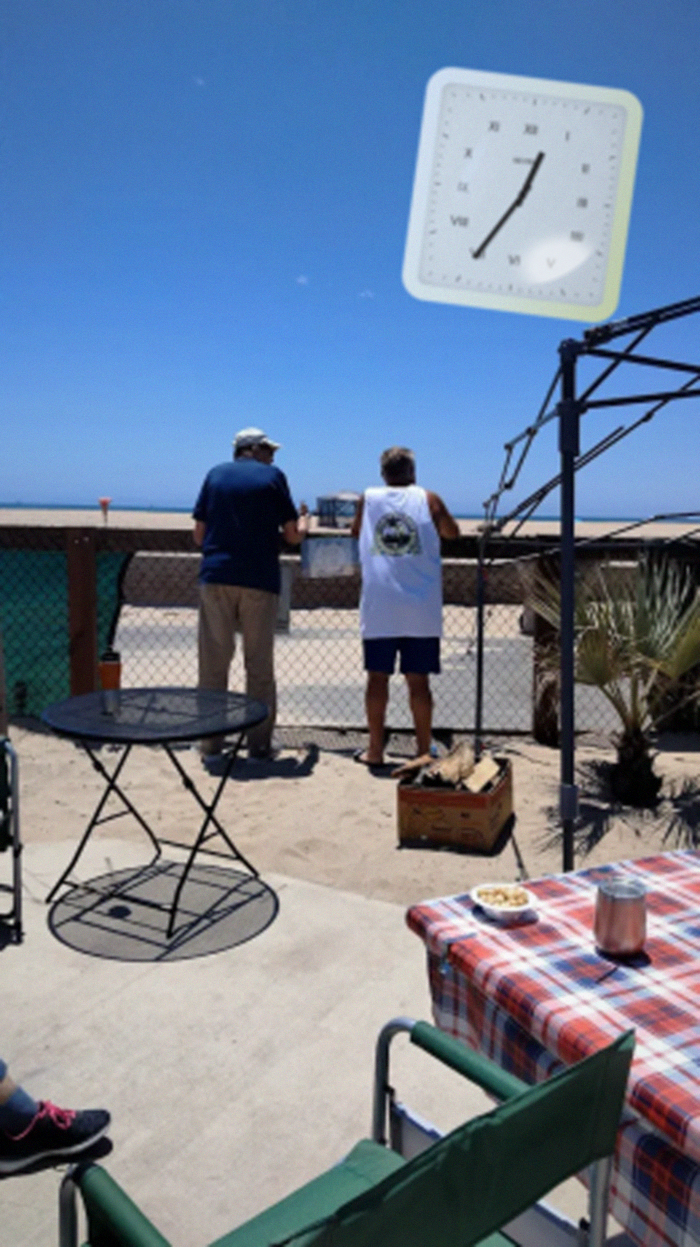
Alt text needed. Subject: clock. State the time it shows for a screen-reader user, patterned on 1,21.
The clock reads 12,35
